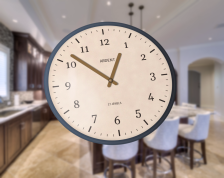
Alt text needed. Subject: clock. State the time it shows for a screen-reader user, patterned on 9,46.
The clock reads 12,52
